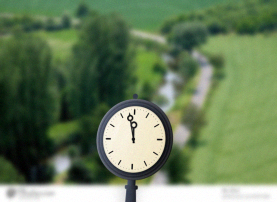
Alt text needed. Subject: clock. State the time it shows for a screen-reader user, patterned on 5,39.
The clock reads 11,58
